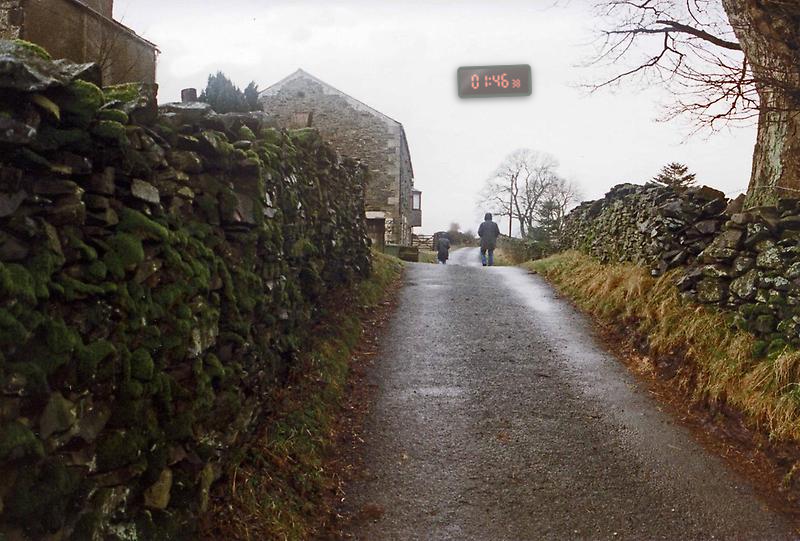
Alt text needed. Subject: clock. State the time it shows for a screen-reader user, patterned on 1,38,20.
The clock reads 1,46,38
